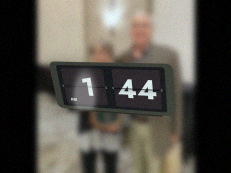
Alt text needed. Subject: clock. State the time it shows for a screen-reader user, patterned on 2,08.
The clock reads 1,44
